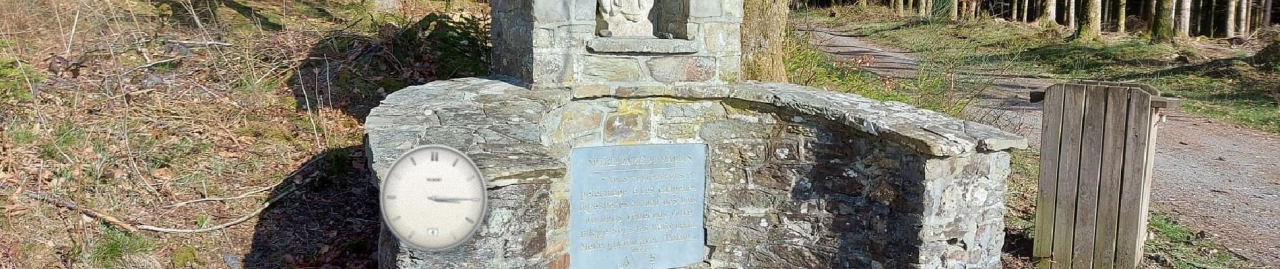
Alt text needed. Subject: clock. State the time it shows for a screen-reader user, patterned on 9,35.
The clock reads 3,15
